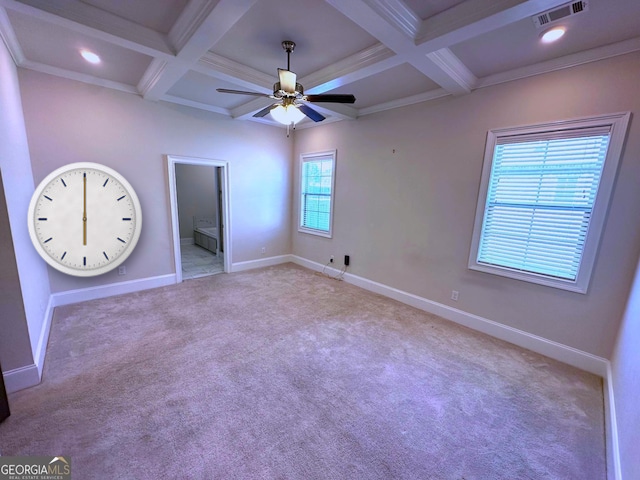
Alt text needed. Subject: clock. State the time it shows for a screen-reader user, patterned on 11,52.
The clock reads 6,00
